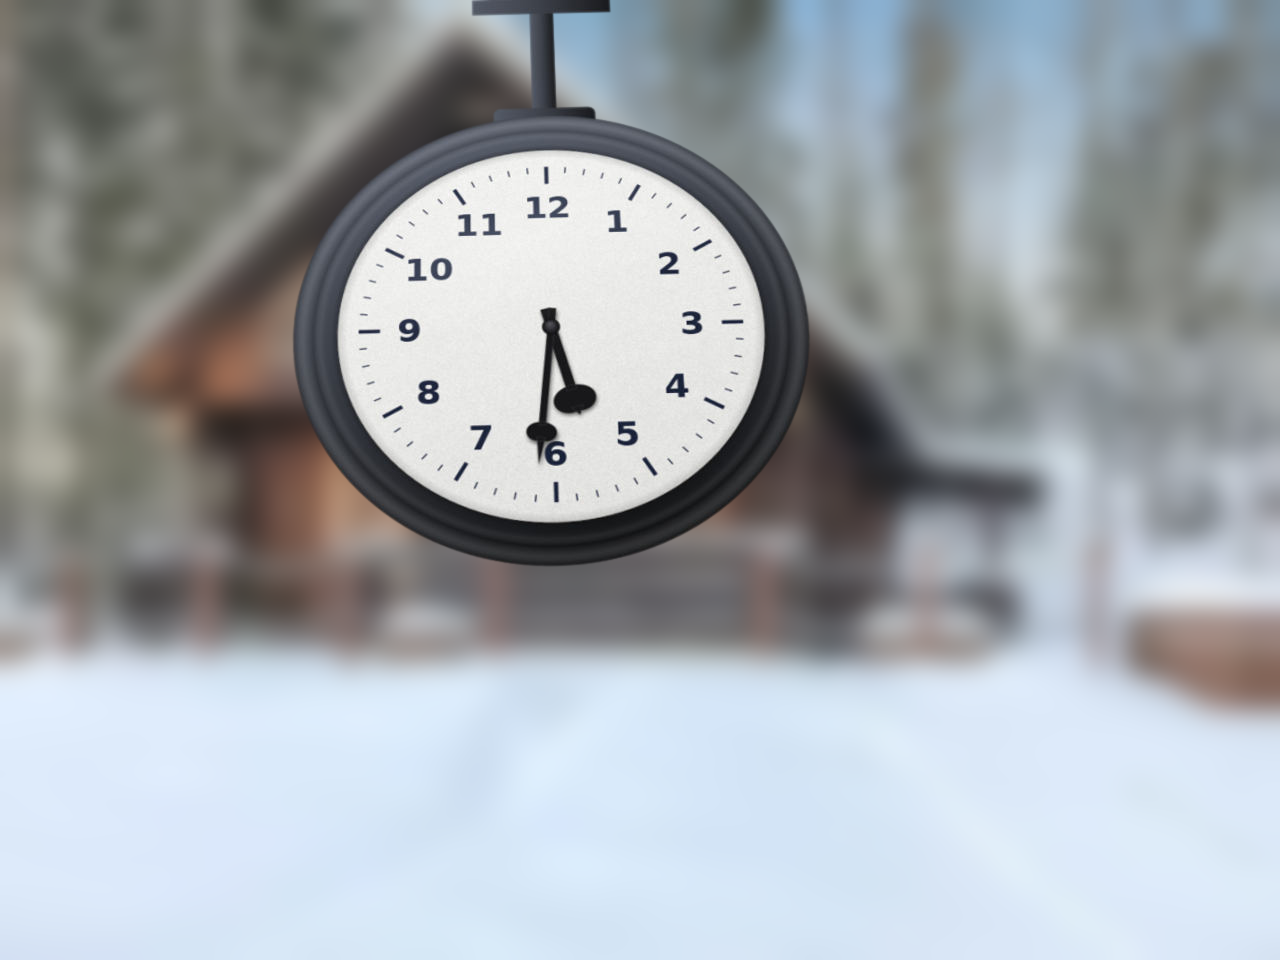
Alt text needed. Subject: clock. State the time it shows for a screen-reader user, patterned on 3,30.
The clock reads 5,31
